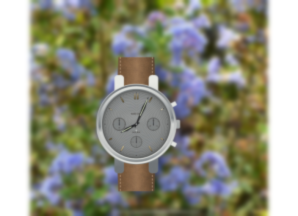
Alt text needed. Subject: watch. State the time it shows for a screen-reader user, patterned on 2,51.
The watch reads 8,04
